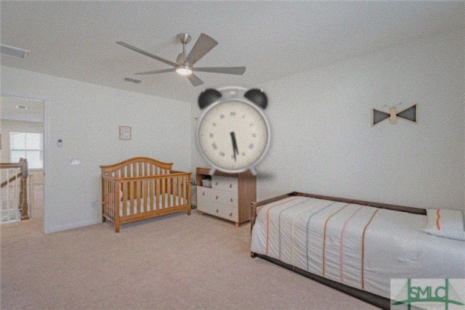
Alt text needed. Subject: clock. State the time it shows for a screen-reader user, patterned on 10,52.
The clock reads 5,29
